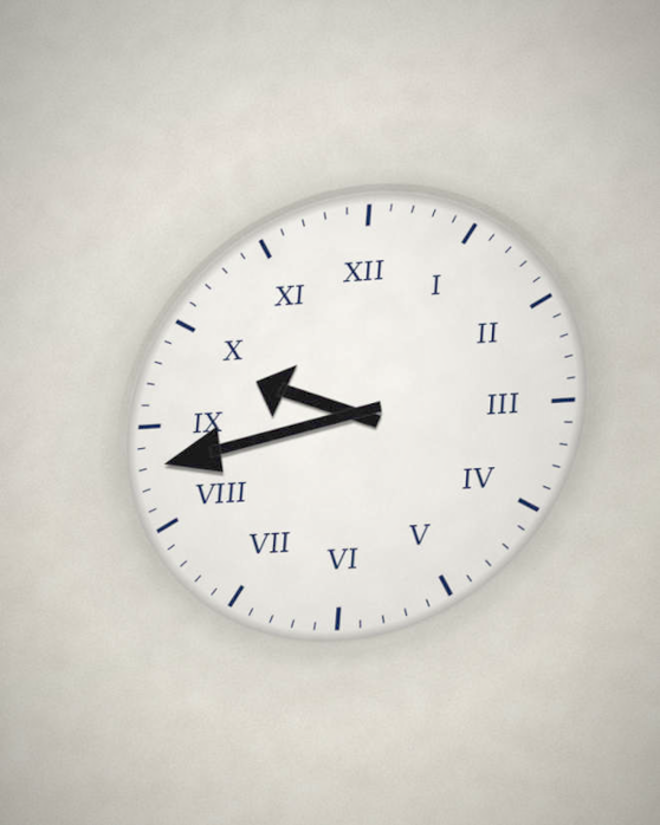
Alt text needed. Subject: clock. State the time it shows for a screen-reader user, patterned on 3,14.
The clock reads 9,43
